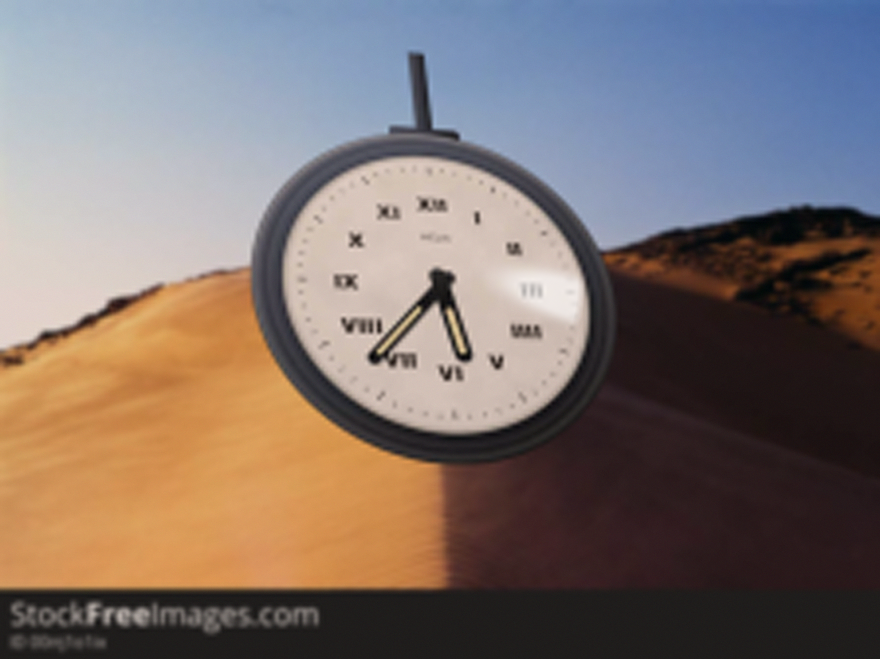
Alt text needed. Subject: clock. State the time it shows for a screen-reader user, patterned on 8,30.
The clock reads 5,37
